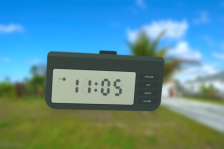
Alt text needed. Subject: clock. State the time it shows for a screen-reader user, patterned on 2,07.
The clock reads 11,05
